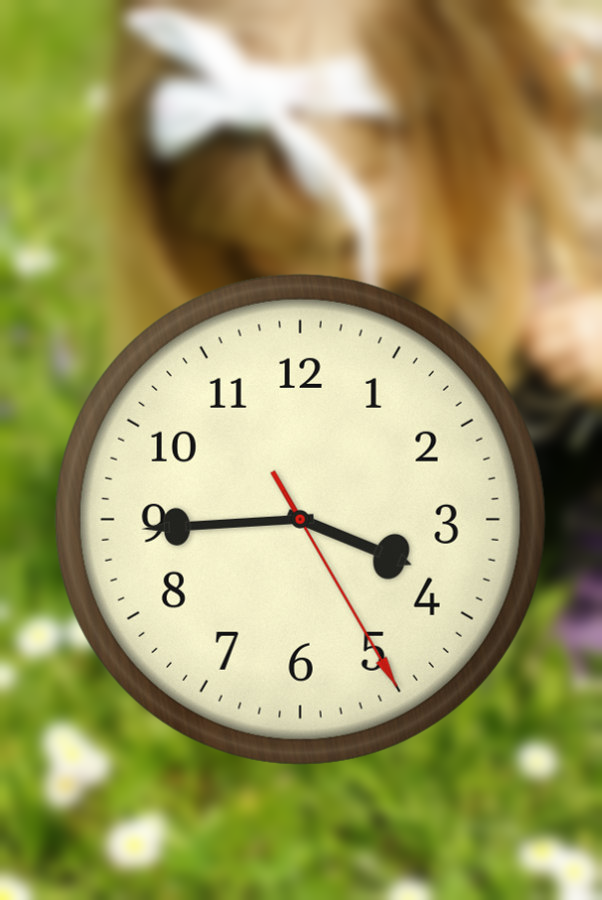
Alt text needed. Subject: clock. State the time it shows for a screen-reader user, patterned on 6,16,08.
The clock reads 3,44,25
